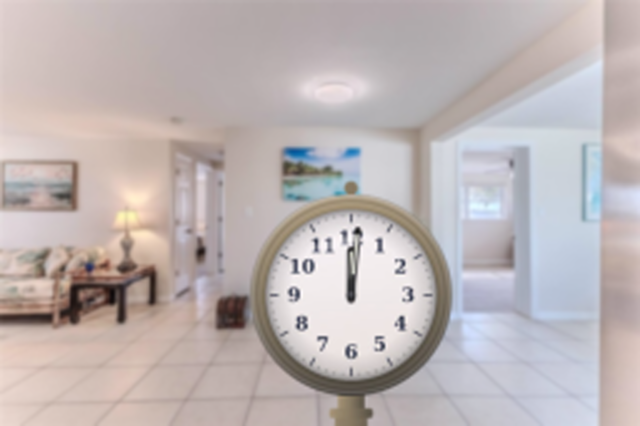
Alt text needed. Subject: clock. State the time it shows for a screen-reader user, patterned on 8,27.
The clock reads 12,01
